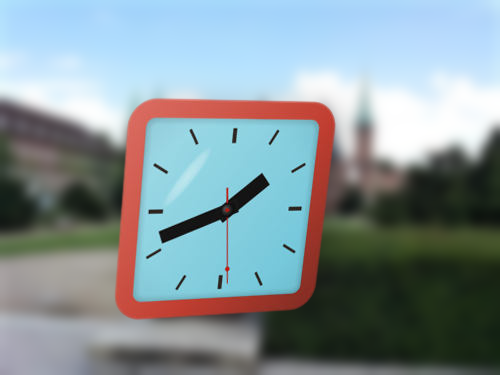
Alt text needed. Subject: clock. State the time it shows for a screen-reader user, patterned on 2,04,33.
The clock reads 1,41,29
